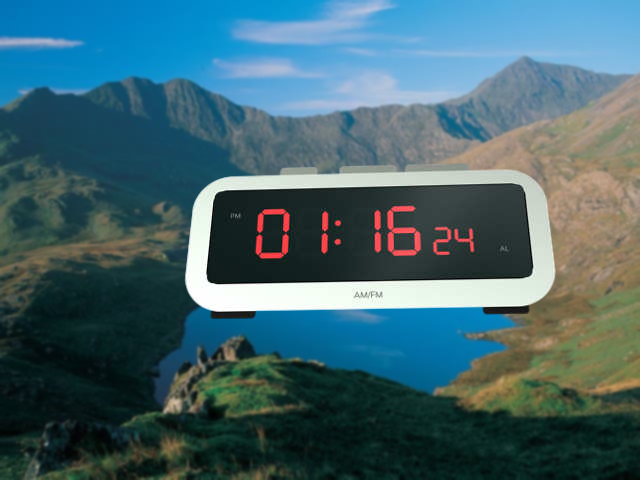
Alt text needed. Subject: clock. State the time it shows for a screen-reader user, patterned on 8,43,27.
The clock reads 1,16,24
